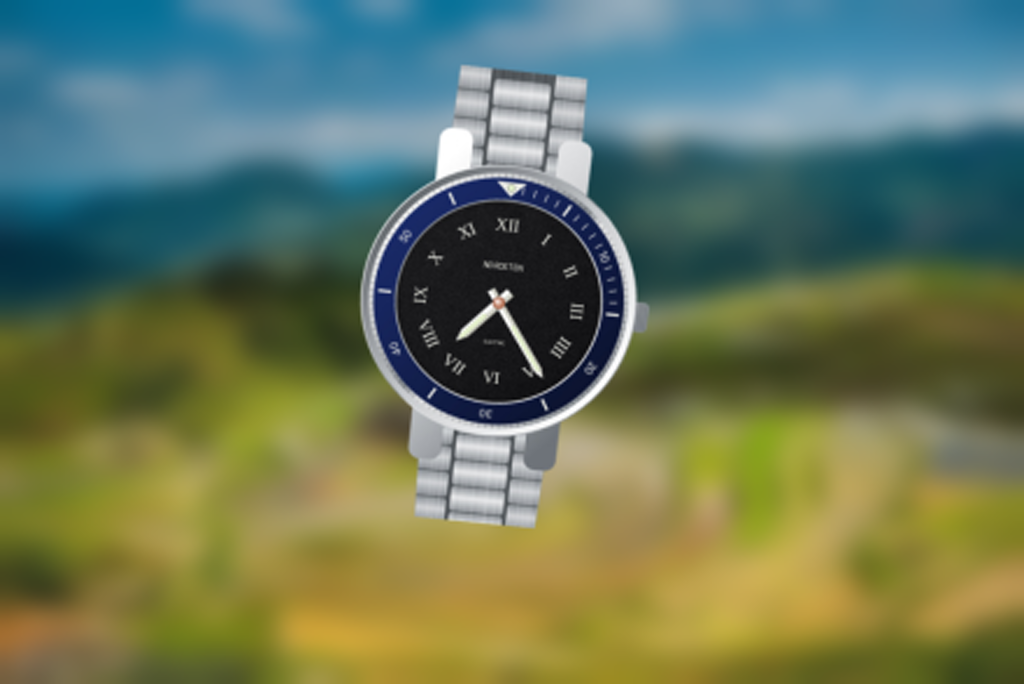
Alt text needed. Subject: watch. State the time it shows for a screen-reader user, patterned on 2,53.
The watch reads 7,24
